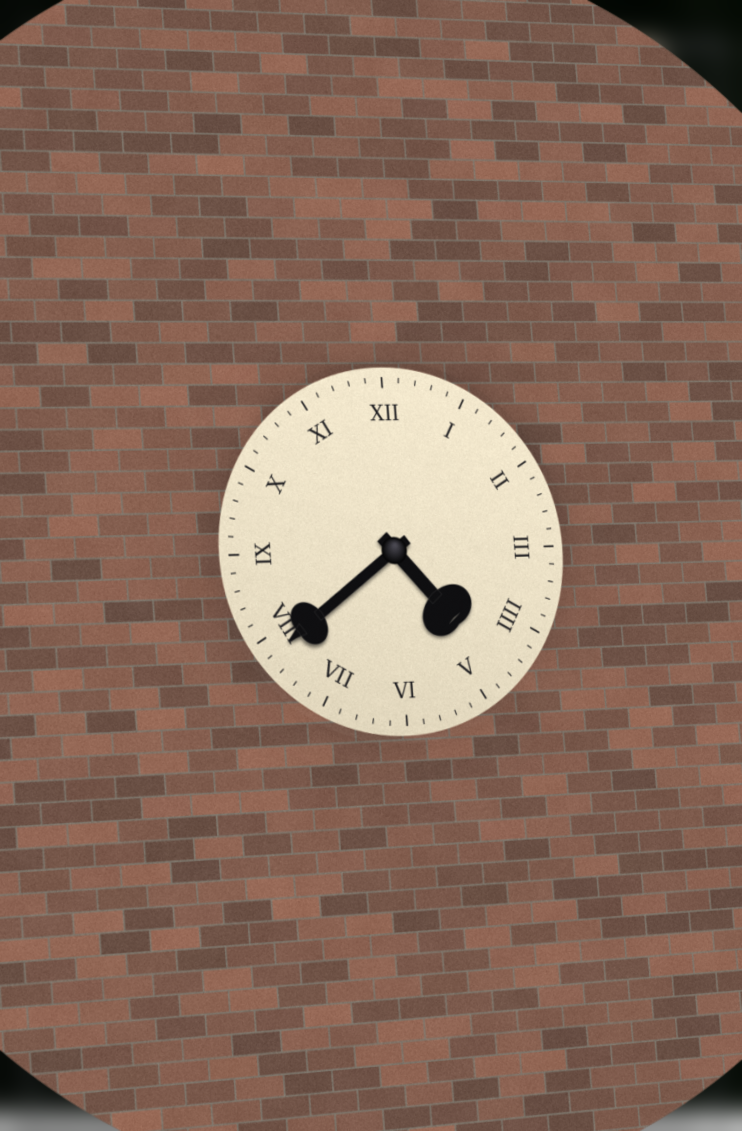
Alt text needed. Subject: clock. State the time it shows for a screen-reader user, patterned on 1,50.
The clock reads 4,39
